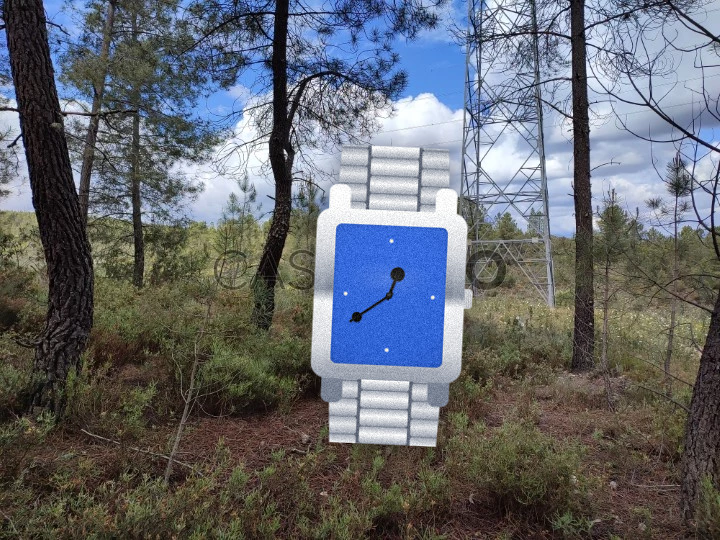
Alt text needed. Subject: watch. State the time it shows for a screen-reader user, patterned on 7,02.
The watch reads 12,39
